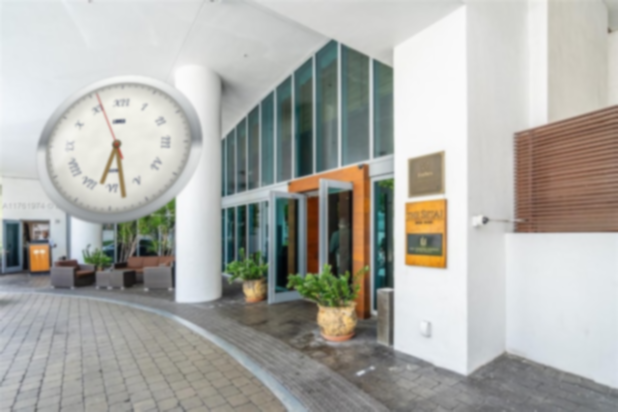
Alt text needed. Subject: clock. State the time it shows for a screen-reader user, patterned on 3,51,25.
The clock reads 6,27,56
